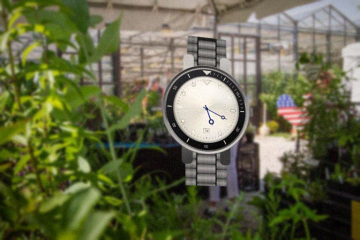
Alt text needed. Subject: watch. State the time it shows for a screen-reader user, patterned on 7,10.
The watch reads 5,19
